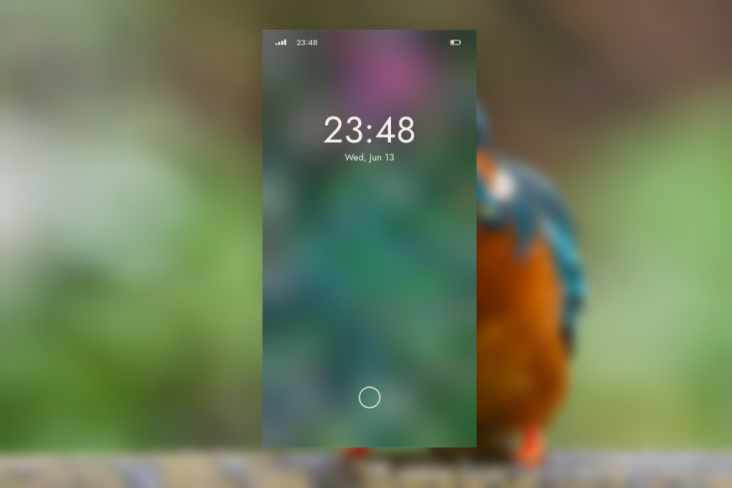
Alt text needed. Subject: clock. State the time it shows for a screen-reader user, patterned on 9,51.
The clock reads 23,48
